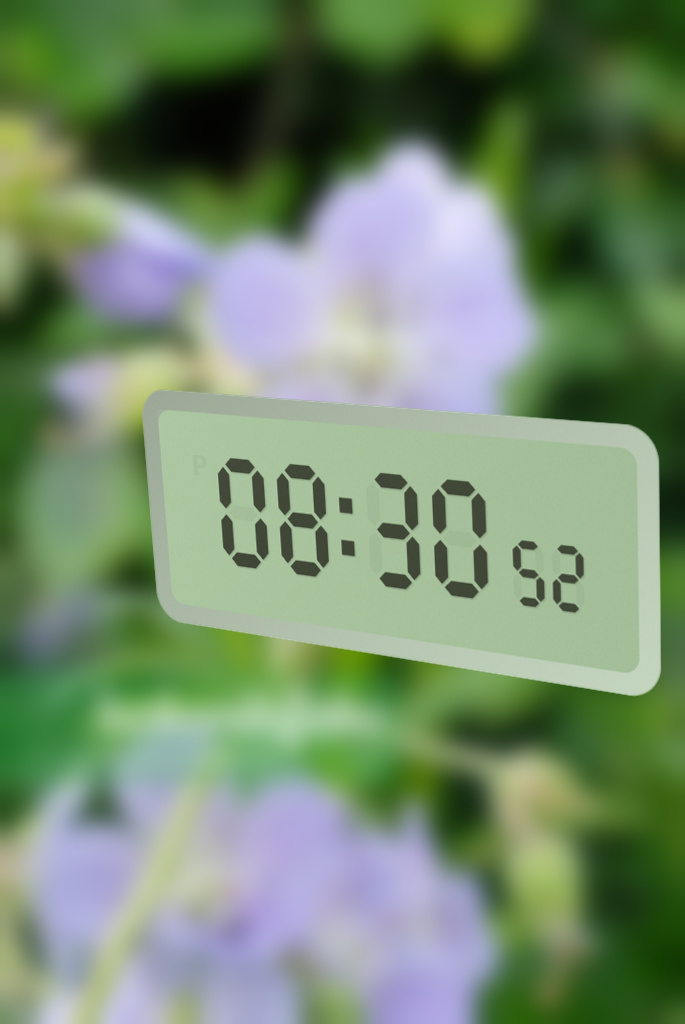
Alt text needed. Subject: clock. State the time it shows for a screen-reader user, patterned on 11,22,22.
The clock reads 8,30,52
